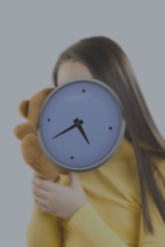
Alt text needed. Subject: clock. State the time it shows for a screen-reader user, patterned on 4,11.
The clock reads 4,39
